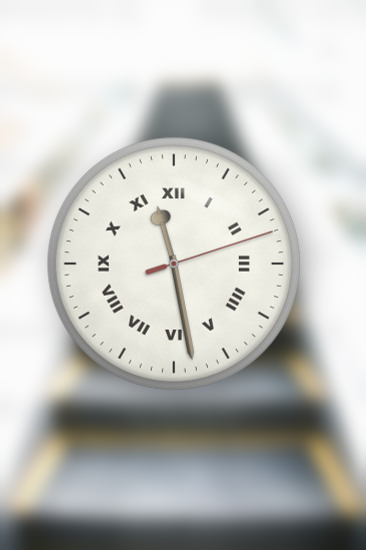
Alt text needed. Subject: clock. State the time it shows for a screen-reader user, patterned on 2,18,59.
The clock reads 11,28,12
